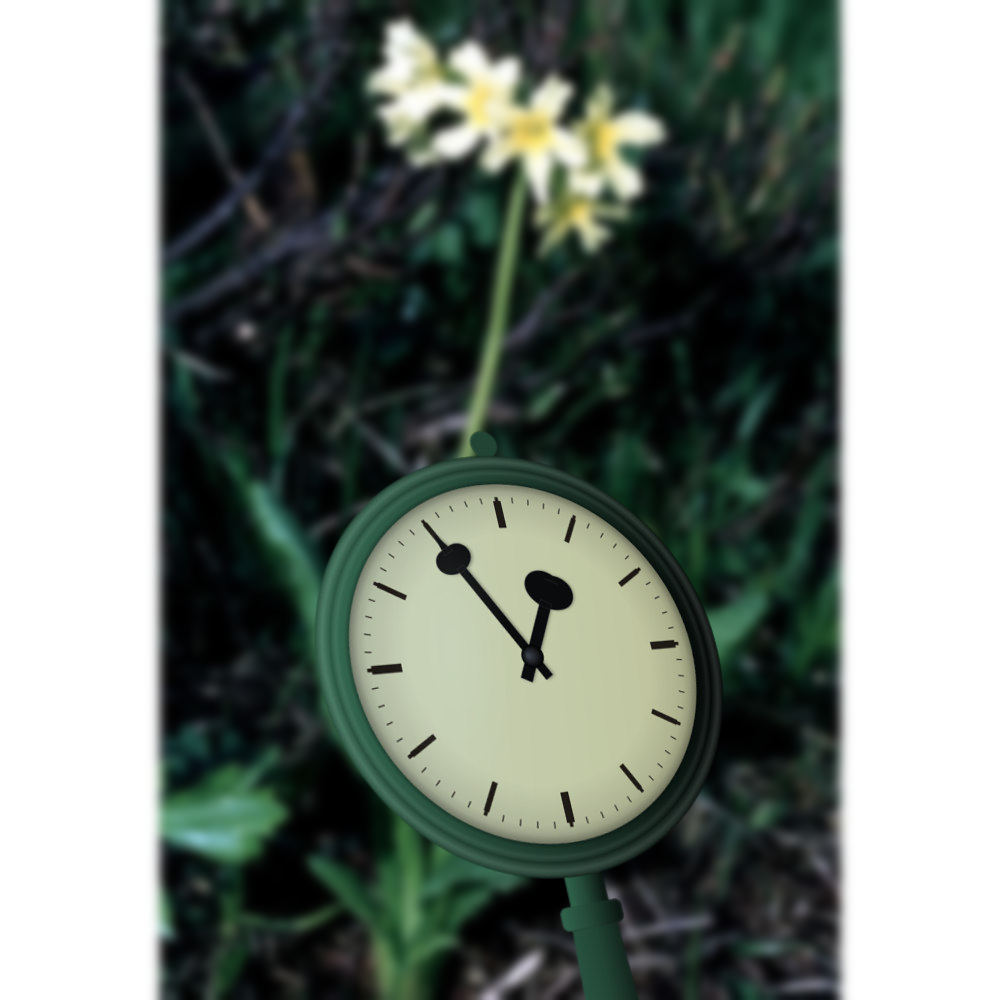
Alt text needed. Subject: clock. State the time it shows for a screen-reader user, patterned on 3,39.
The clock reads 12,55
